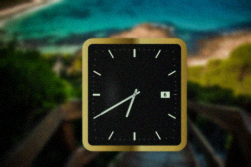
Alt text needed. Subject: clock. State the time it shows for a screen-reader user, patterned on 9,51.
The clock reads 6,40
